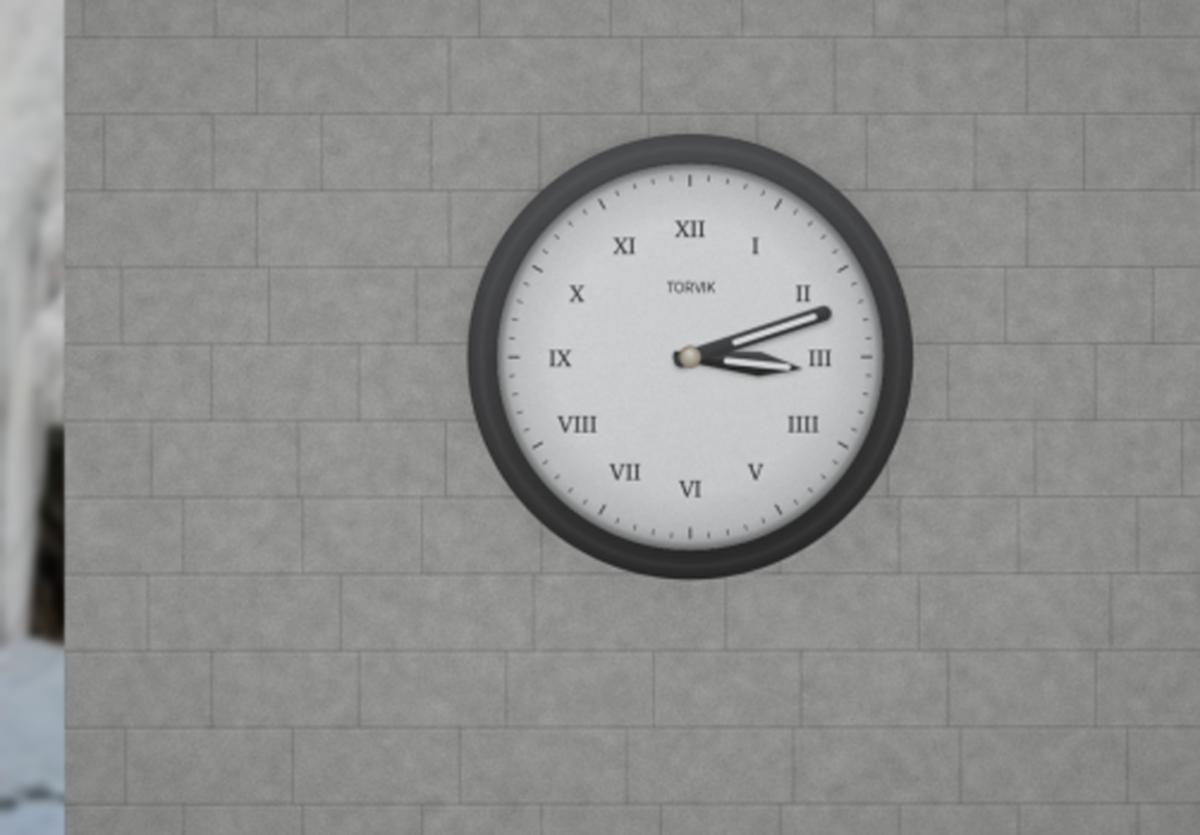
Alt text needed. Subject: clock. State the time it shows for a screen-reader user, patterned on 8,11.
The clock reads 3,12
